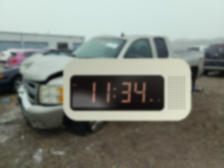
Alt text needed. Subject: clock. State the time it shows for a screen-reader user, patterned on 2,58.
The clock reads 11,34
